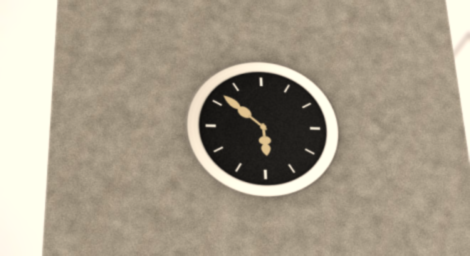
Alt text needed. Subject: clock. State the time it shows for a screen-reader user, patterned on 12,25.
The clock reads 5,52
